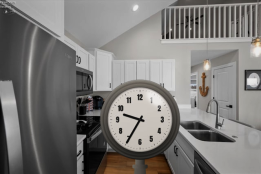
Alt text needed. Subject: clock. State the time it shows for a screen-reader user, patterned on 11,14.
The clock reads 9,35
